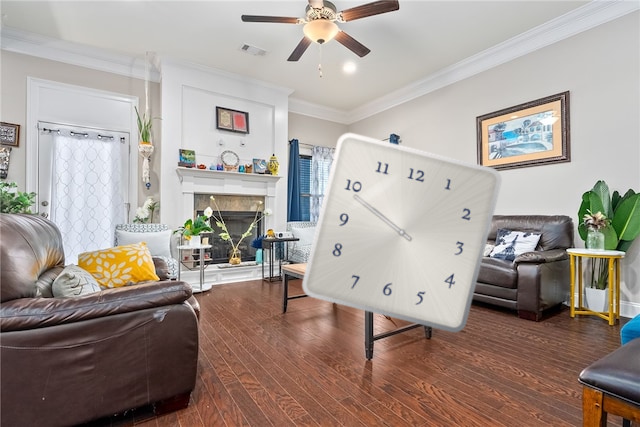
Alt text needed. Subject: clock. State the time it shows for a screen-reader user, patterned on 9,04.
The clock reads 9,49
